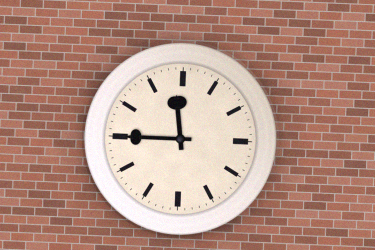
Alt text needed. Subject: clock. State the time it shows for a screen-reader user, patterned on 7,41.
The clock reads 11,45
